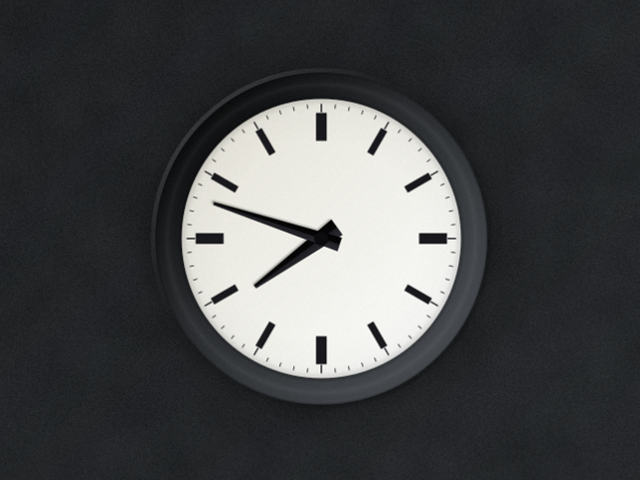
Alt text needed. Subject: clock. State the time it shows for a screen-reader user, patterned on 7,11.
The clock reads 7,48
